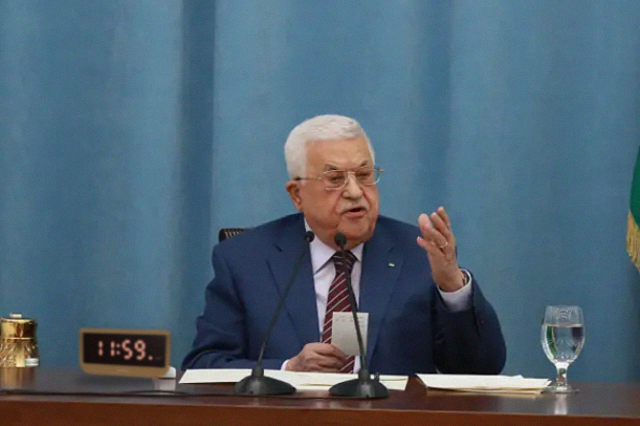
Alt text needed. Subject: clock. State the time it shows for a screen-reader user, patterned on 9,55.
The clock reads 11,59
